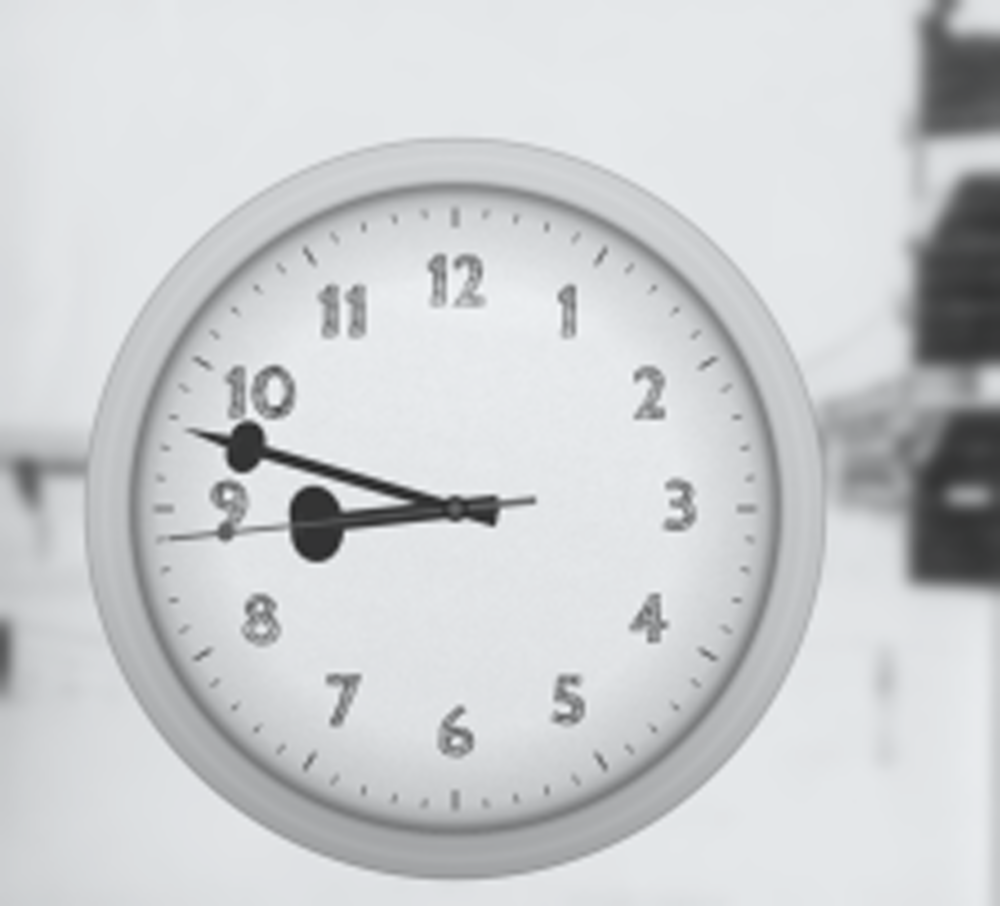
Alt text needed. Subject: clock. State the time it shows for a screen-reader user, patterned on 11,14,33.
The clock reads 8,47,44
